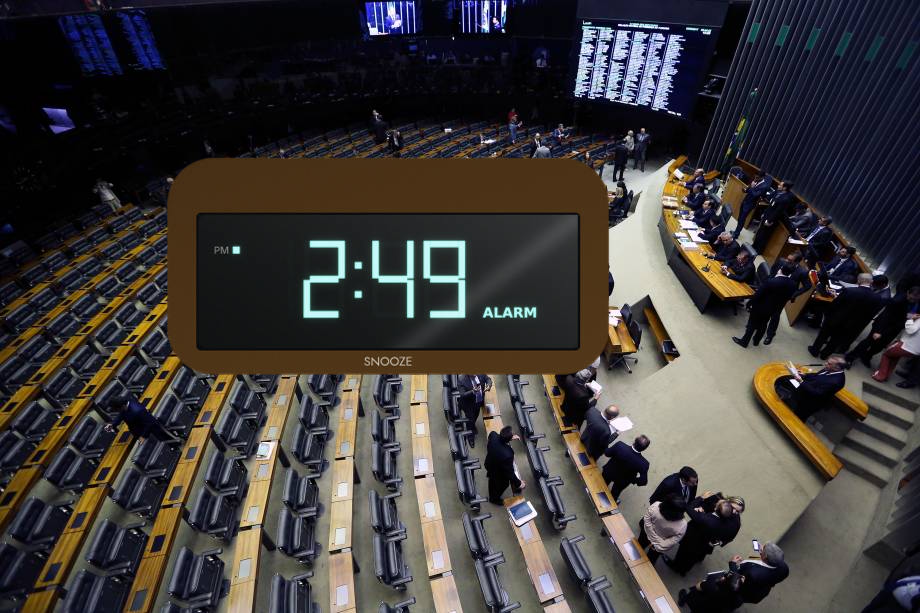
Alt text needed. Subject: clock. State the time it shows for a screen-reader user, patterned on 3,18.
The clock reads 2,49
